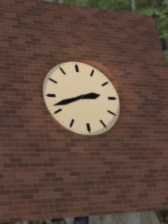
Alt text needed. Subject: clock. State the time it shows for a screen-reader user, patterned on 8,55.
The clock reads 2,42
